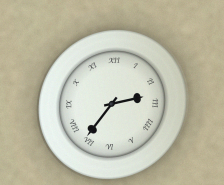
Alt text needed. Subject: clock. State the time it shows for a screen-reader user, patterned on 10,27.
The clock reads 2,36
